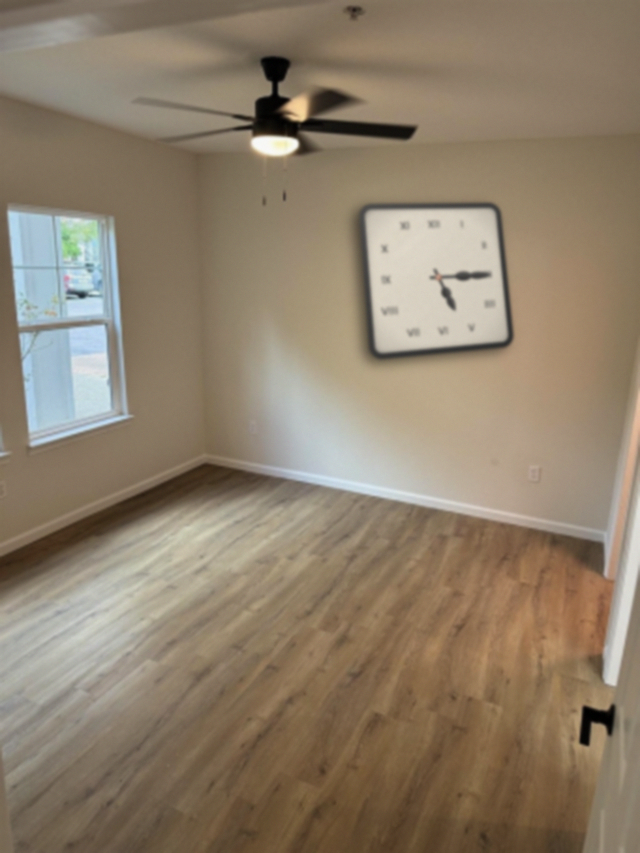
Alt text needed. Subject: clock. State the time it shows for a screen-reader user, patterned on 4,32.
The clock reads 5,15
